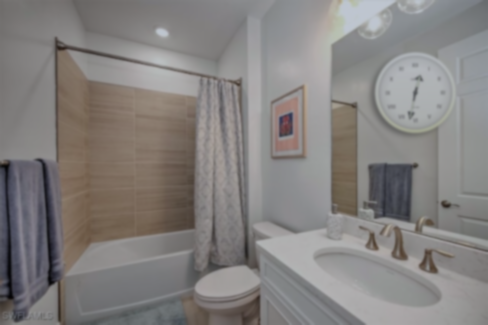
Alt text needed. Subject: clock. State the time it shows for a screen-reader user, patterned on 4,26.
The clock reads 12,32
